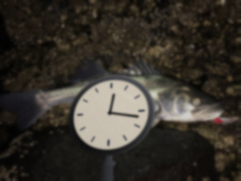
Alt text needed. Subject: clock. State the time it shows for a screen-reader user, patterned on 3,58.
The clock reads 12,17
